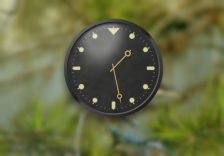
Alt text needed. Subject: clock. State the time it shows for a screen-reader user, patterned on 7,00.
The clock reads 1,28
